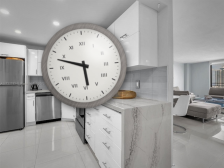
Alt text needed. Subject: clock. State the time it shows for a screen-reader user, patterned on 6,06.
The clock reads 5,48
